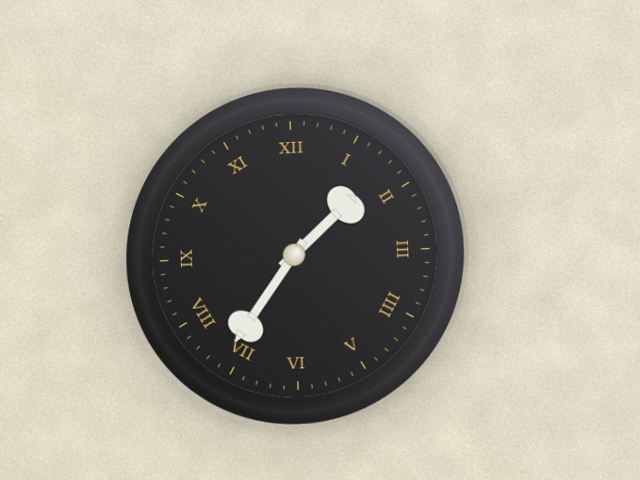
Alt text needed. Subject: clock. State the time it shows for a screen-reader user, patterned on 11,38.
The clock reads 1,36
